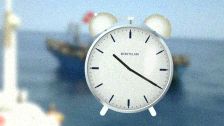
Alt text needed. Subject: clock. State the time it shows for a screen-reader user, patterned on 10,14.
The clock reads 10,20
